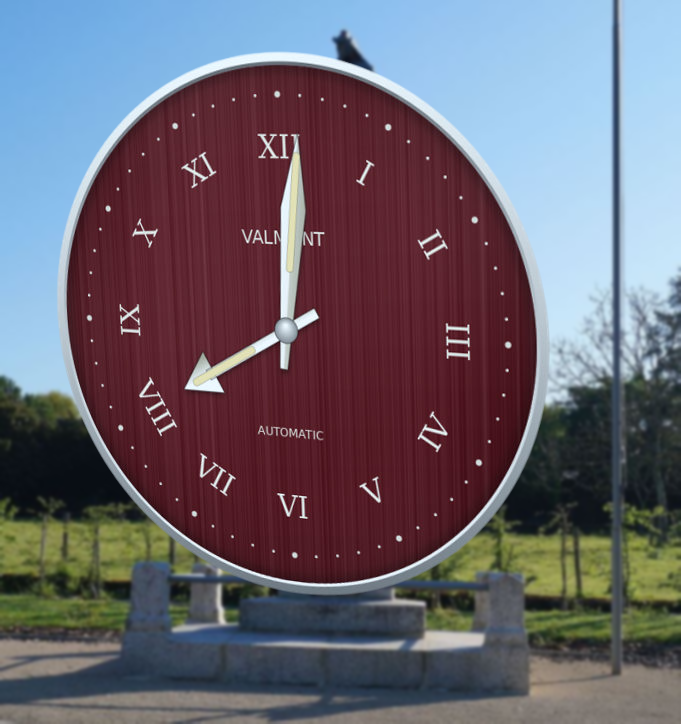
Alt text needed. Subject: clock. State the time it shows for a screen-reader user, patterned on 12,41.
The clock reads 8,01
